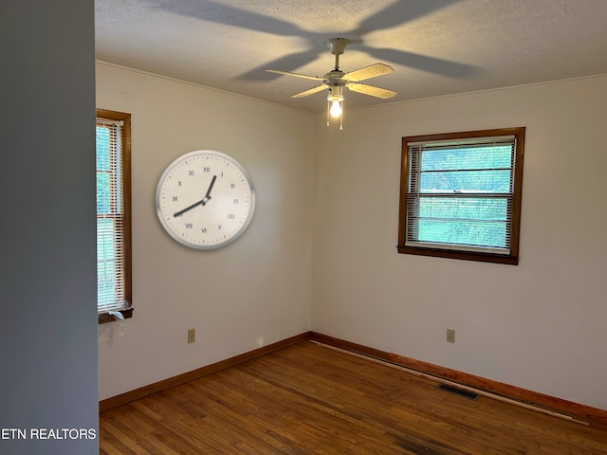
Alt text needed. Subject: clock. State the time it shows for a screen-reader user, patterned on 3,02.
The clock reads 12,40
